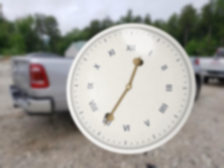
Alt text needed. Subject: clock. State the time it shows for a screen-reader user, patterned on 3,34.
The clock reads 12,35
